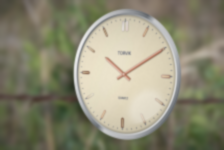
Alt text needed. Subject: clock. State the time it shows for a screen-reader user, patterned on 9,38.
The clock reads 10,10
